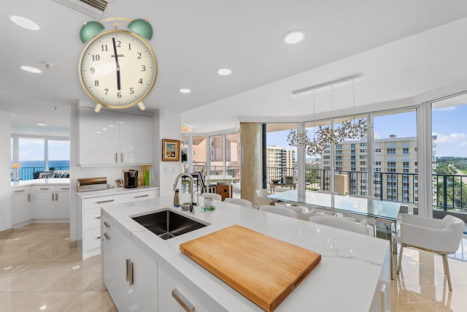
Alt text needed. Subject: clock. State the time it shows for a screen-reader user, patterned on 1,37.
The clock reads 5,59
